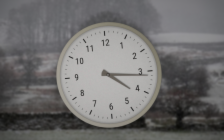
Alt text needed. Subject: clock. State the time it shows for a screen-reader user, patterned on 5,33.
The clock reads 4,16
